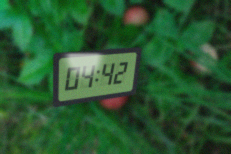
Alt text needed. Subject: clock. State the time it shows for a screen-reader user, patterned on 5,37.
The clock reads 4,42
